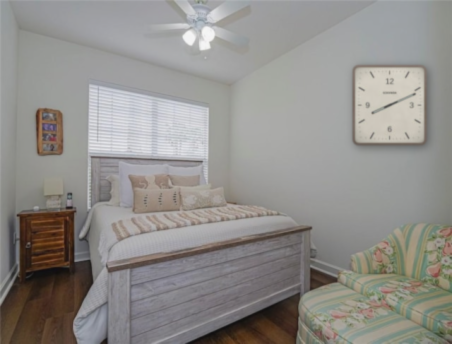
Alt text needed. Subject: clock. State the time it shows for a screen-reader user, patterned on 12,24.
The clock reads 8,11
